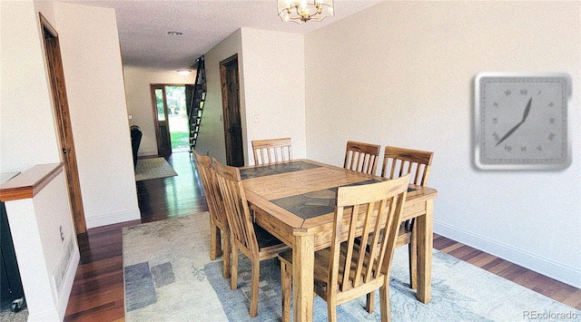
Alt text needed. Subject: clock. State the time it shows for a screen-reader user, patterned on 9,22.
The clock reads 12,38
